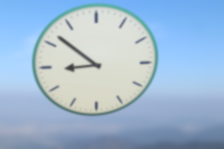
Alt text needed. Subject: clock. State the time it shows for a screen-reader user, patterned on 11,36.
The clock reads 8,52
